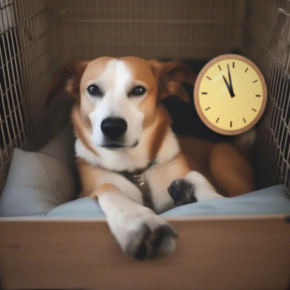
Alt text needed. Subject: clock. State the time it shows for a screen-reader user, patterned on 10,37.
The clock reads 10,58
